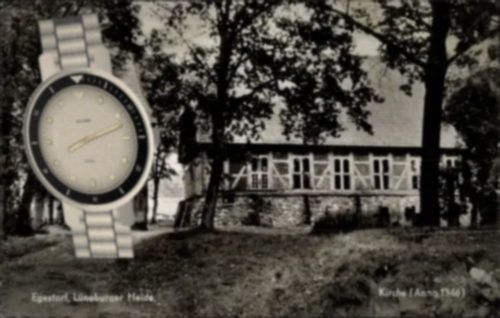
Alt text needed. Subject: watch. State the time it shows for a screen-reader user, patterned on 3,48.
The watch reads 8,12
